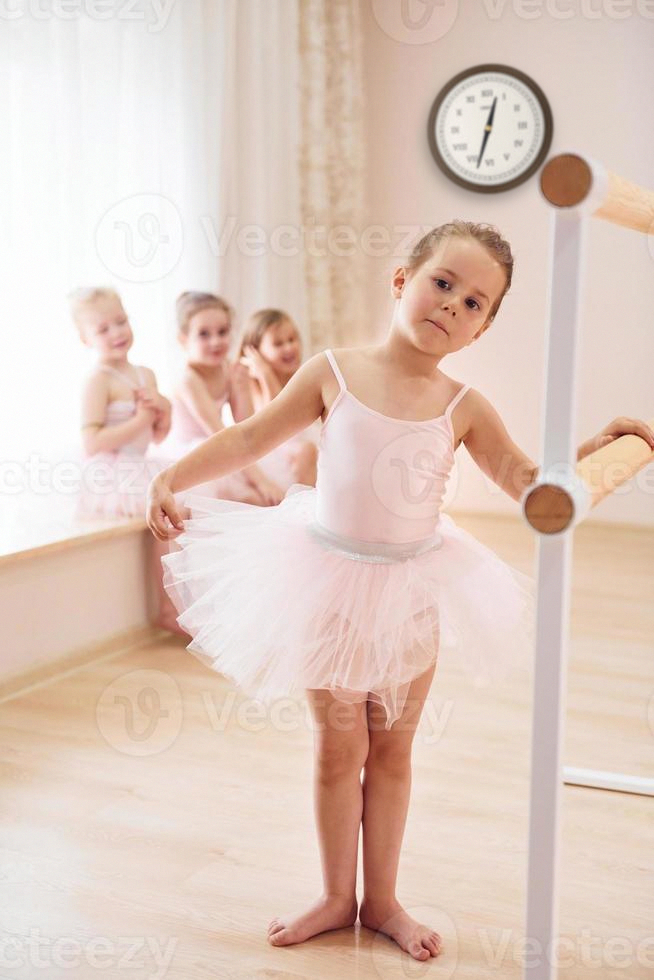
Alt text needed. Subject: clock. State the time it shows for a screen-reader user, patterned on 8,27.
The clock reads 12,33
